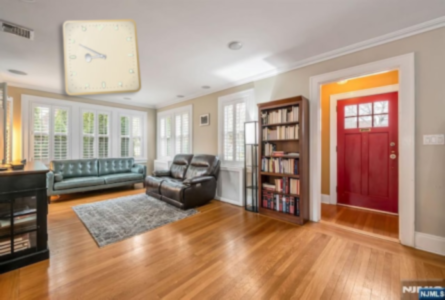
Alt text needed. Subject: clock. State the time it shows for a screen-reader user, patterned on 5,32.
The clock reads 8,50
